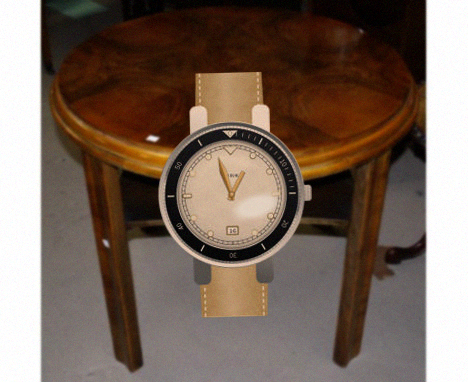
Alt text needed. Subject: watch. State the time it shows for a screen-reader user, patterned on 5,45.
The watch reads 12,57
